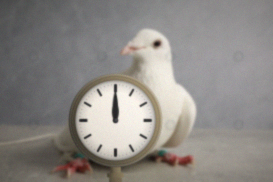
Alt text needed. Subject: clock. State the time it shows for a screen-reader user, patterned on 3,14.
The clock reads 12,00
